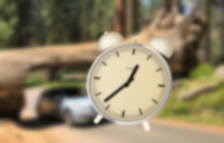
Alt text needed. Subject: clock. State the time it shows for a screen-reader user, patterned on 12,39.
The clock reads 12,37
